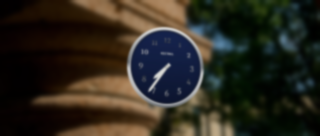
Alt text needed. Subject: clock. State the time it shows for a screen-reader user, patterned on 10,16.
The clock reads 7,36
